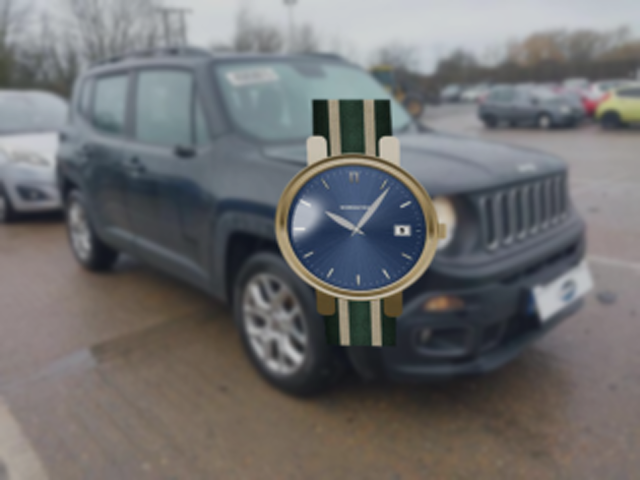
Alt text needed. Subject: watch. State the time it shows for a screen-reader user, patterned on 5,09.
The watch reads 10,06
